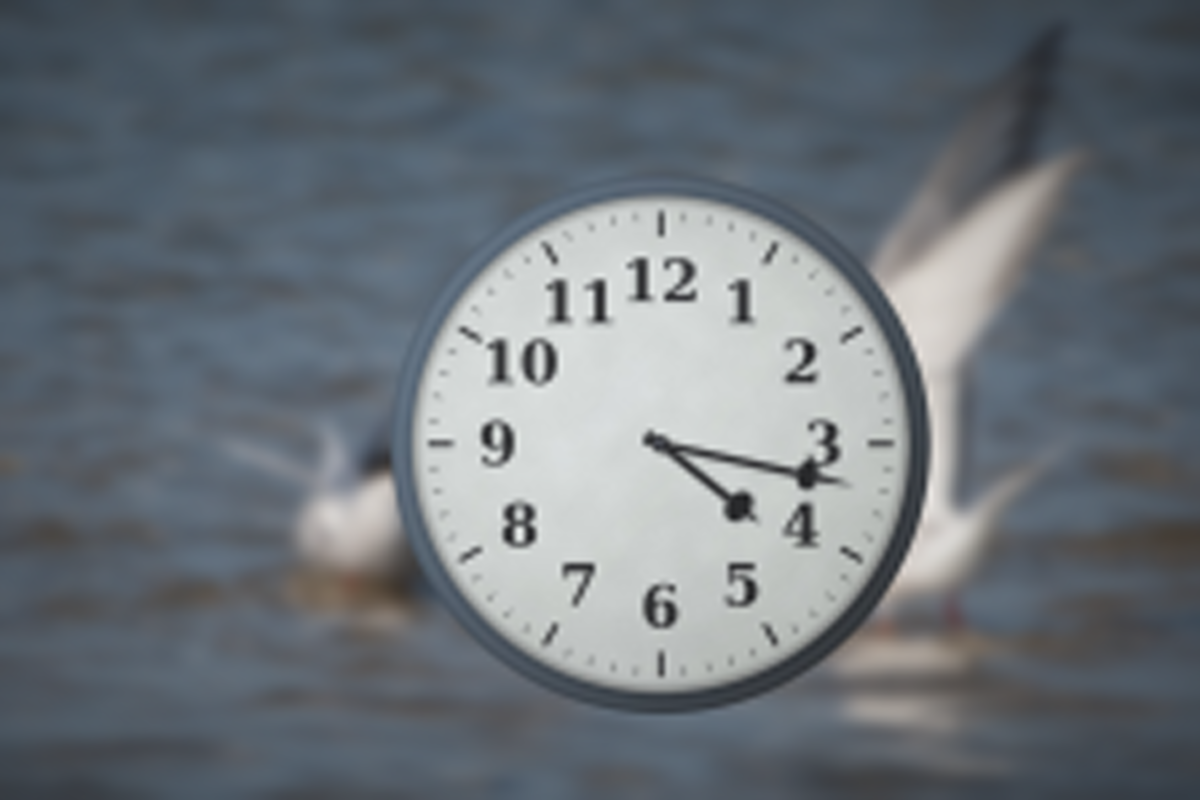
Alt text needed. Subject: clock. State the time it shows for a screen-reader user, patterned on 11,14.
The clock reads 4,17
